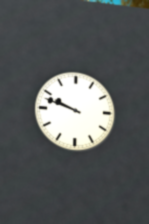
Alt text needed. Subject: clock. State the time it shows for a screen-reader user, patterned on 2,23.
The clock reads 9,48
